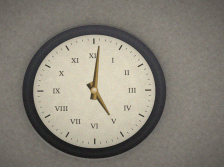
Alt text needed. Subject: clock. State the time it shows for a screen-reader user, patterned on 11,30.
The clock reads 5,01
